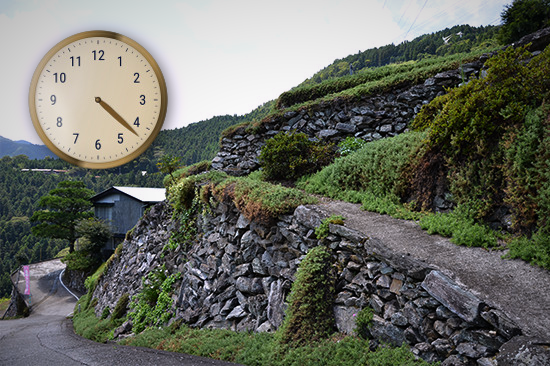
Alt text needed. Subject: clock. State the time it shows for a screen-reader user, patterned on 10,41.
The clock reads 4,22
